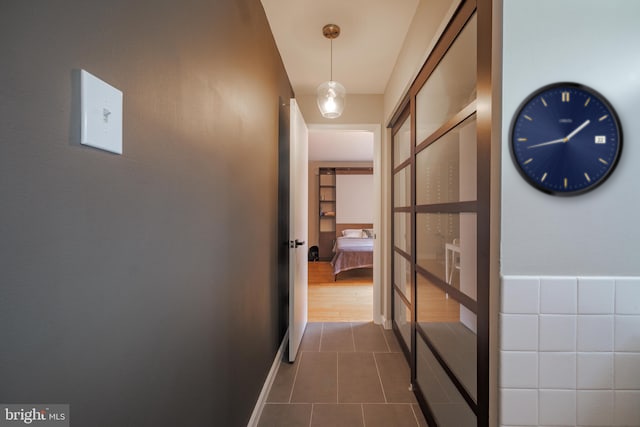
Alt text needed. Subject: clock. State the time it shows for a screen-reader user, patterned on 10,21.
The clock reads 1,43
